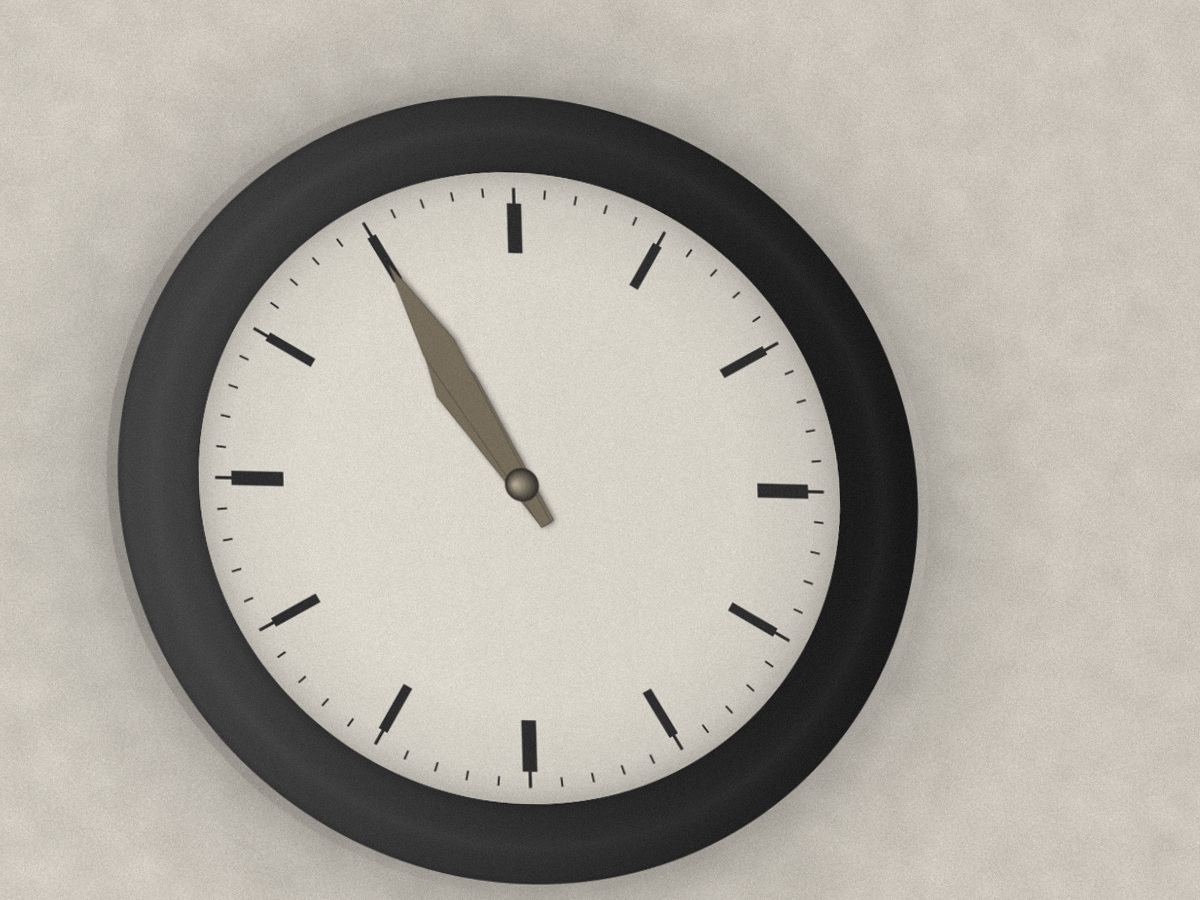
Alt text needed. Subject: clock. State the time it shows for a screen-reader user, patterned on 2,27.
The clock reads 10,55
